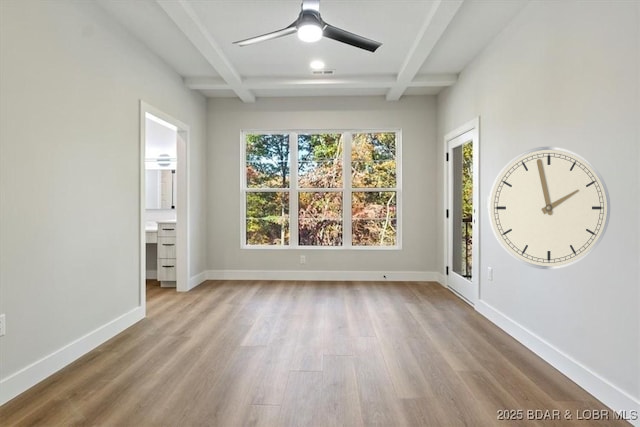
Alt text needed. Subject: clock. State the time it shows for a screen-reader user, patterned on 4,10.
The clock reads 1,58
